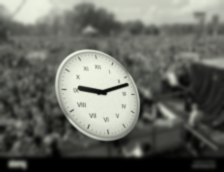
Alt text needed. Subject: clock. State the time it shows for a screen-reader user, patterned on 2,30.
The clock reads 9,12
